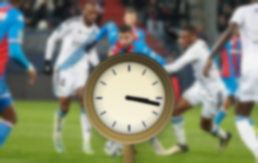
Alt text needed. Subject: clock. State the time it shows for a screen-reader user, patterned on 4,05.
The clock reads 3,17
